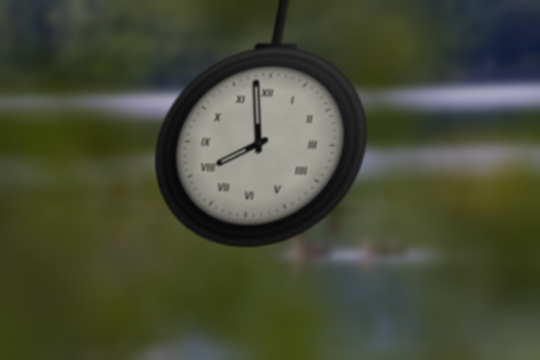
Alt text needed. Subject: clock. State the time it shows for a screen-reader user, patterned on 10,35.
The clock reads 7,58
